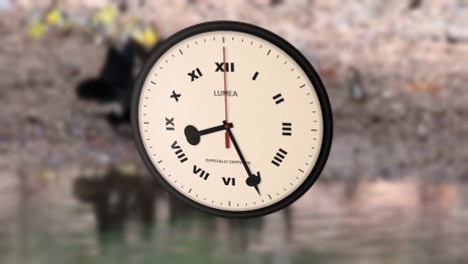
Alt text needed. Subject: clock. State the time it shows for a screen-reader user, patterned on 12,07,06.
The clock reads 8,26,00
